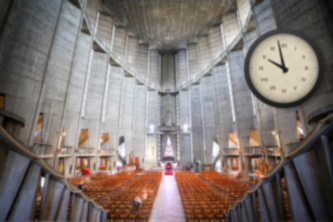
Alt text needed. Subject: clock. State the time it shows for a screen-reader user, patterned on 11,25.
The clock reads 9,58
